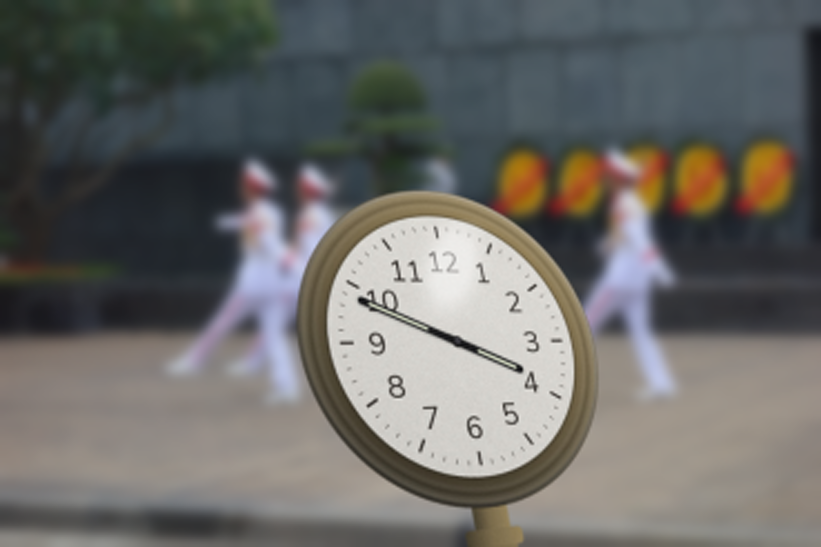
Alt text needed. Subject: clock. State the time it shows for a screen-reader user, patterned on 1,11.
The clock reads 3,49
